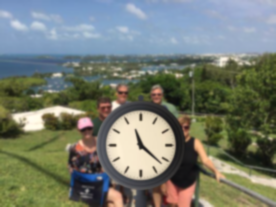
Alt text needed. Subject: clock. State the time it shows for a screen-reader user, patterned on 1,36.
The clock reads 11,22
